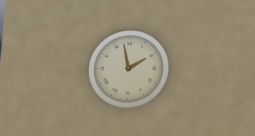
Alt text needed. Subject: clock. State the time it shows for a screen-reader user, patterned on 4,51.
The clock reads 1,58
